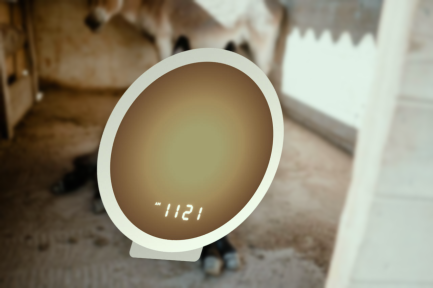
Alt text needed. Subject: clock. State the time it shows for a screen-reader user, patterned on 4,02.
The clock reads 11,21
